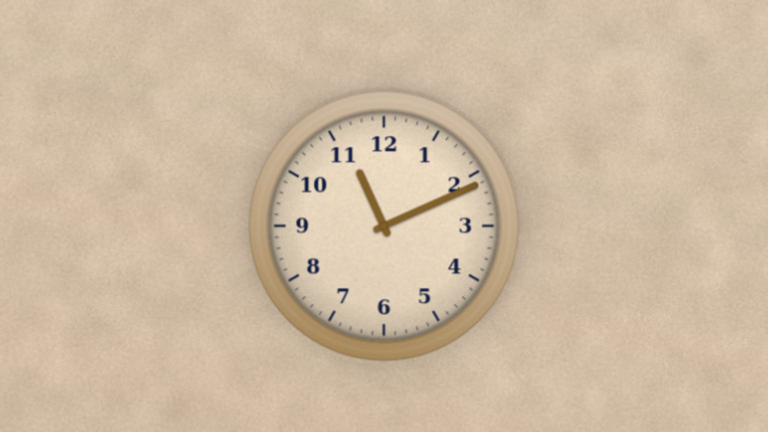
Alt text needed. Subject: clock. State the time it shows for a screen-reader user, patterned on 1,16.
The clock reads 11,11
